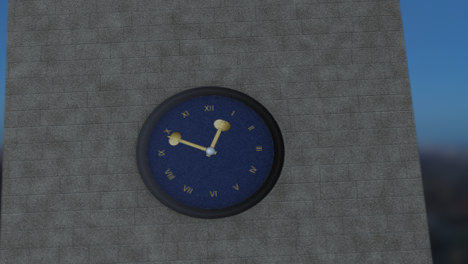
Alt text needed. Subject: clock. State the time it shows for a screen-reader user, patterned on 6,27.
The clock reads 12,49
